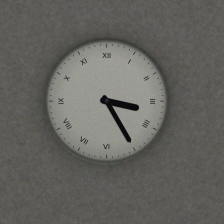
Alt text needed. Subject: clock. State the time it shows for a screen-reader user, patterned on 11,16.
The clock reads 3,25
